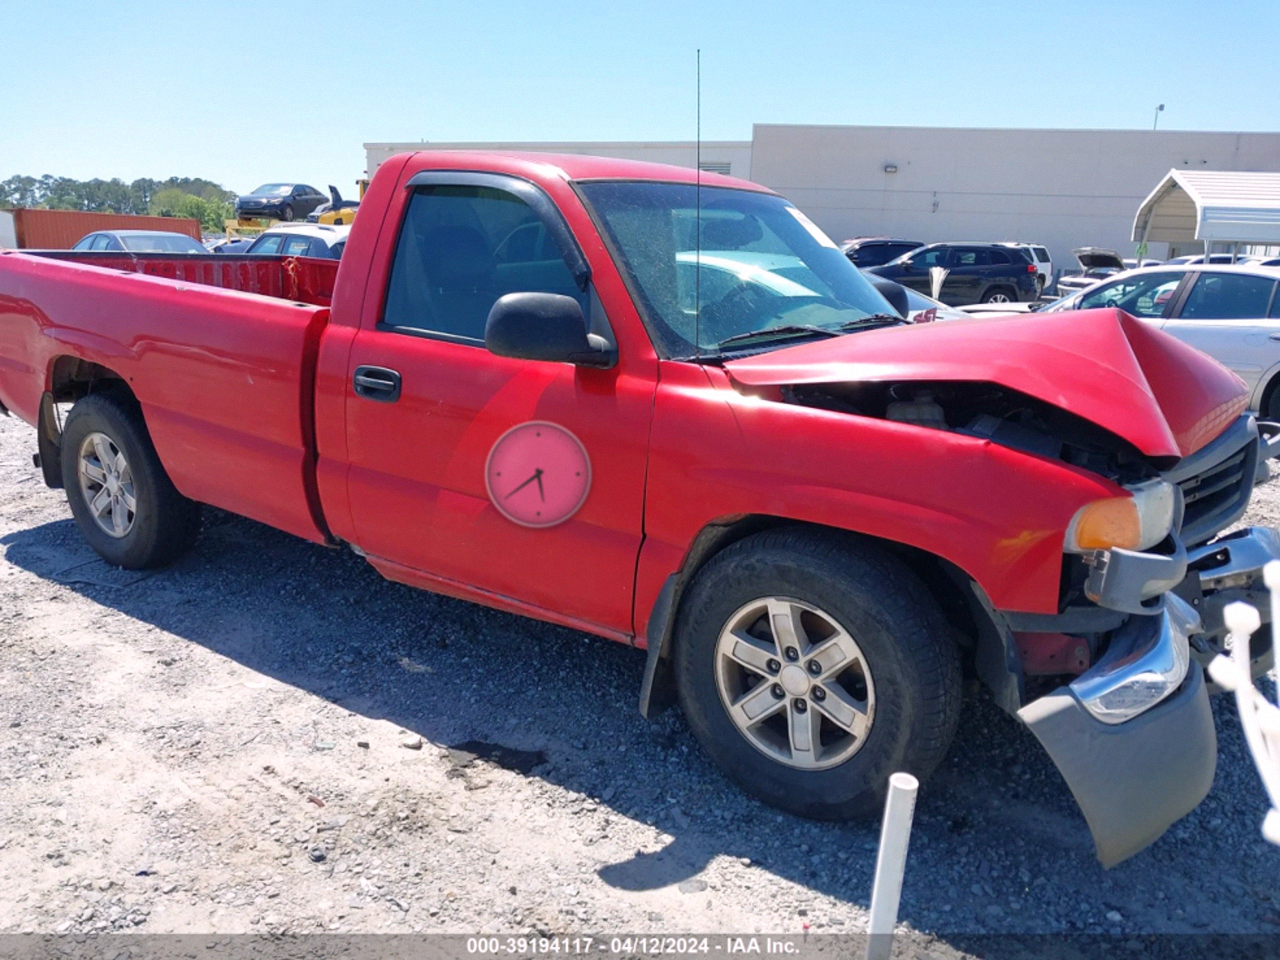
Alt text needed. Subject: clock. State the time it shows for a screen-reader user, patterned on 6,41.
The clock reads 5,39
